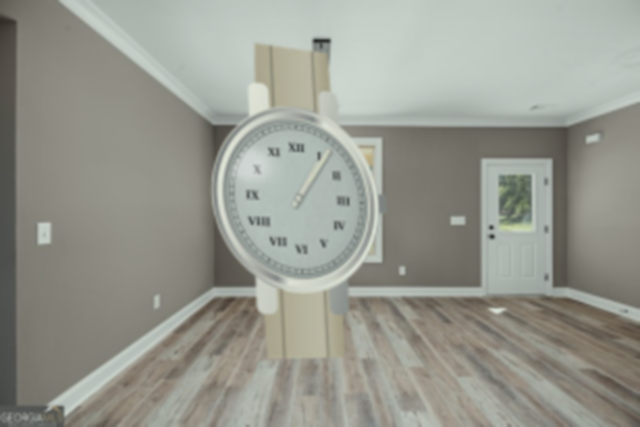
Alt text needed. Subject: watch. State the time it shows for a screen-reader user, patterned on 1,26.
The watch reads 1,06
